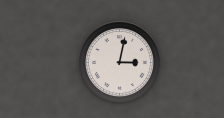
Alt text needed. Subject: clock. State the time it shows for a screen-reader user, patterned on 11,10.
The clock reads 3,02
